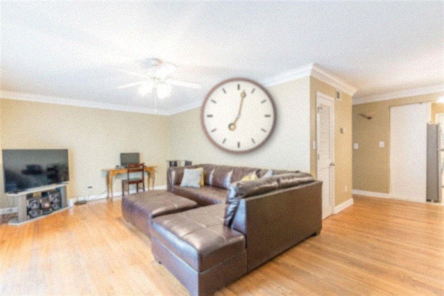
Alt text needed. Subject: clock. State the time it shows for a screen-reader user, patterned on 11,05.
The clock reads 7,02
